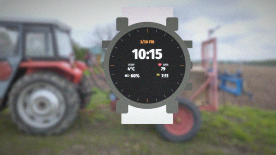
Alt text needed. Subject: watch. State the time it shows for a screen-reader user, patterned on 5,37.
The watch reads 10,15
